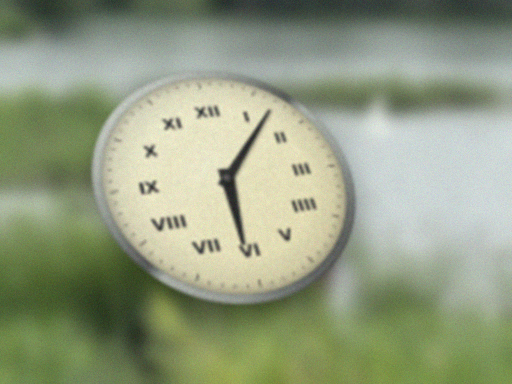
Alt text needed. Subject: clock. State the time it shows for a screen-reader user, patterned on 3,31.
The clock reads 6,07
